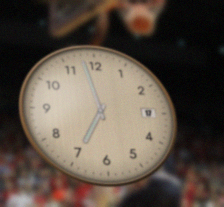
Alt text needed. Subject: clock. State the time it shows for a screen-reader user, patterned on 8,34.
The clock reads 6,58
